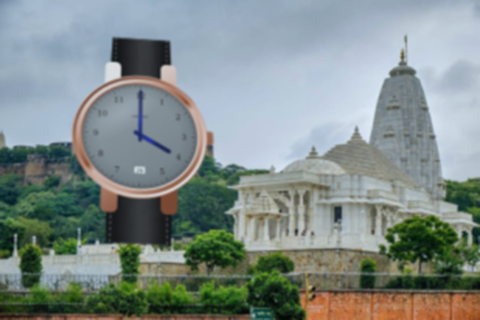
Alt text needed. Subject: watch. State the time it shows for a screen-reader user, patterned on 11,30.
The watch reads 4,00
